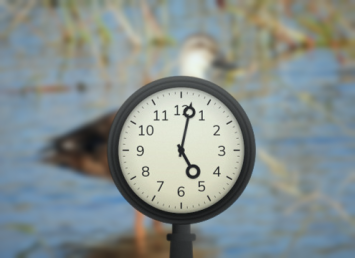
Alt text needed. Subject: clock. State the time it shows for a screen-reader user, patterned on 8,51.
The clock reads 5,02
